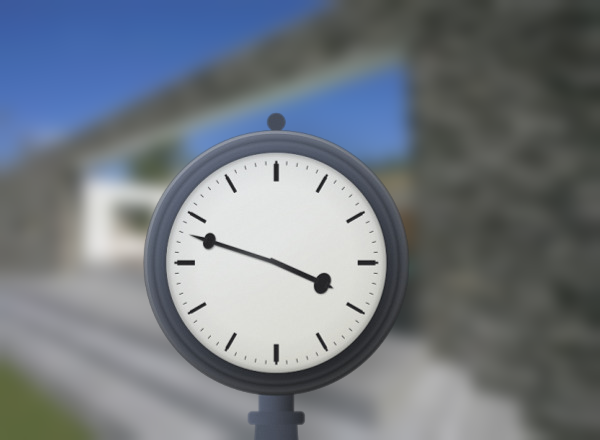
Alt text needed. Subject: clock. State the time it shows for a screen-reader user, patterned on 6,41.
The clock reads 3,48
